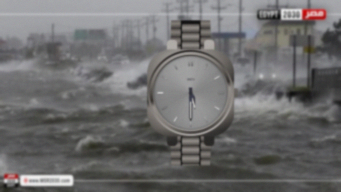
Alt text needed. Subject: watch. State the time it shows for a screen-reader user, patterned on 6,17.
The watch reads 5,30
